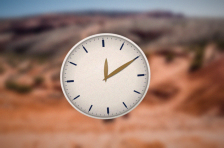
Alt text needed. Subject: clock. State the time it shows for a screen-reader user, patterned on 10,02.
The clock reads 12,10
